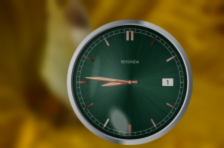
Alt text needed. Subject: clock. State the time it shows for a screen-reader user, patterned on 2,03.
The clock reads 8,46
